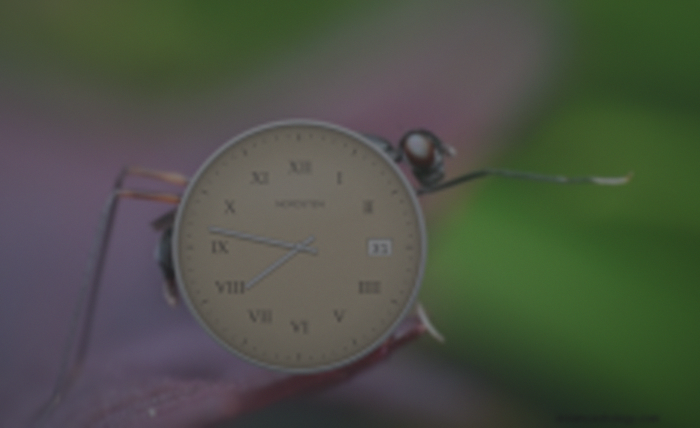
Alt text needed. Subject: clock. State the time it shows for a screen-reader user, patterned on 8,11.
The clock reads 7,47
